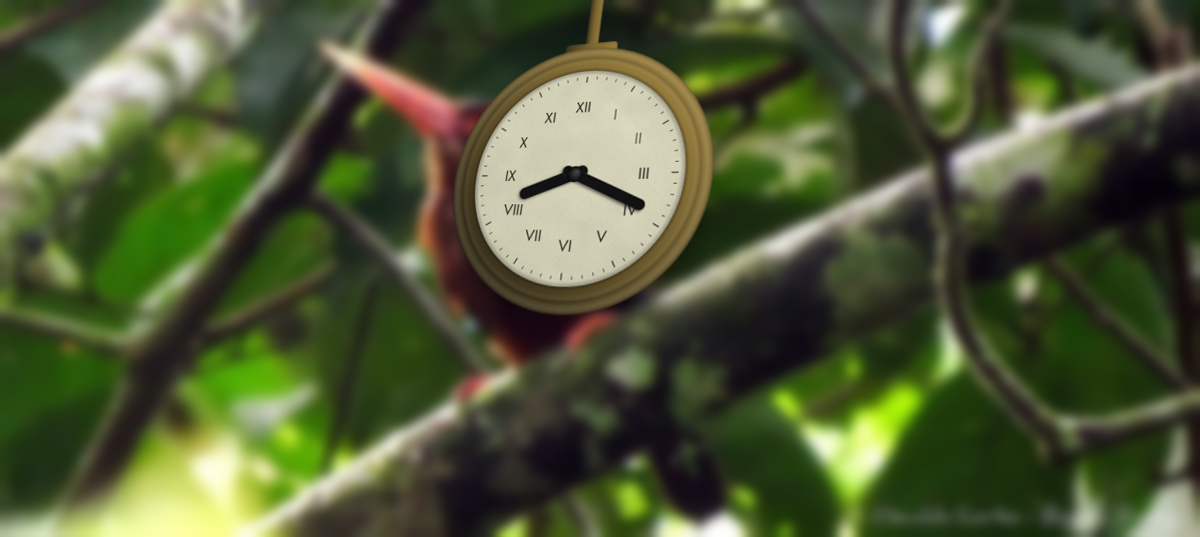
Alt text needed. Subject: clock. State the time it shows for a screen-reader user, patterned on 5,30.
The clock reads 8,19
